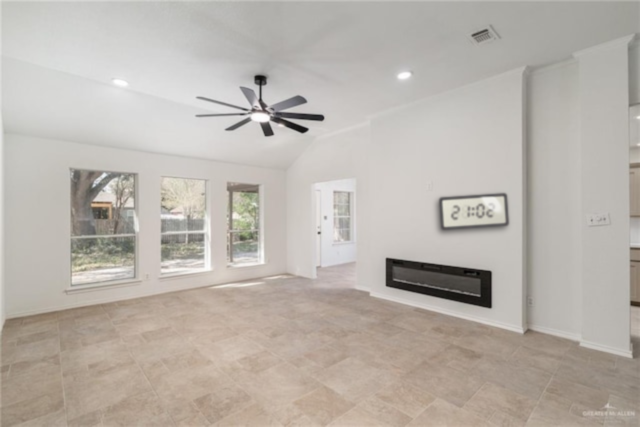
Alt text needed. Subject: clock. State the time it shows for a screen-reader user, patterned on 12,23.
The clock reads 21,02
